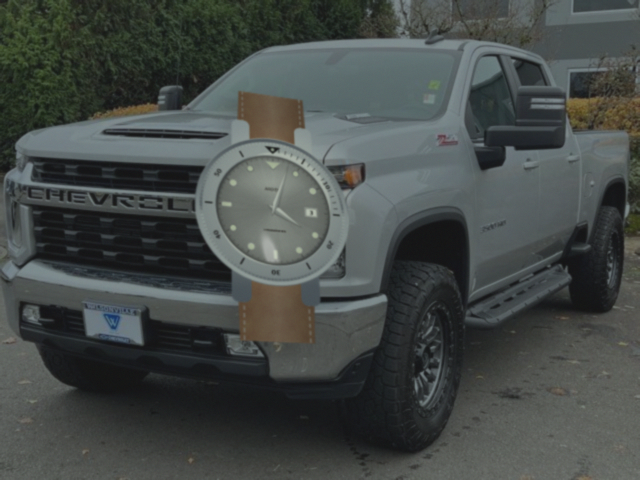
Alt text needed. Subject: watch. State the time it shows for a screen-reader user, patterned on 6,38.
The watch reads 4,03
